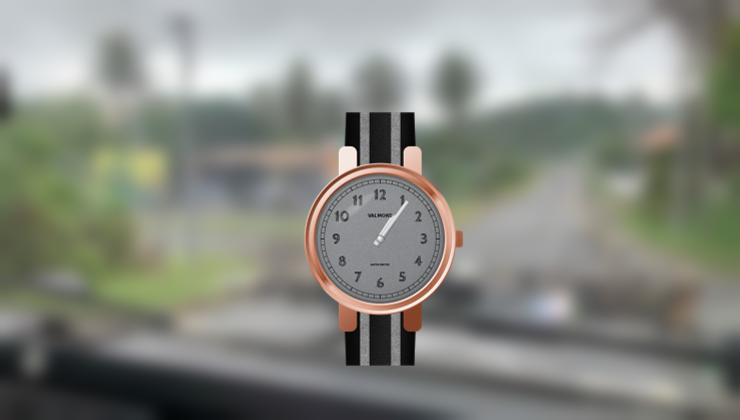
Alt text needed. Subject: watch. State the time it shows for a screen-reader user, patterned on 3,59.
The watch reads 1,06
